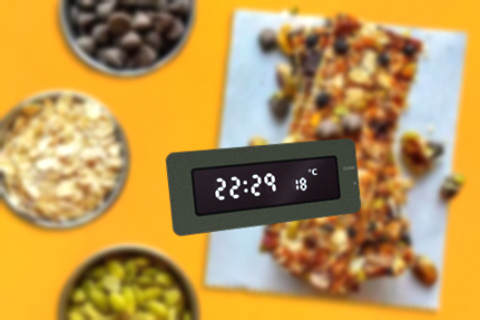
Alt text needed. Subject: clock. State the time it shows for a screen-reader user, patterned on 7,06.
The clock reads 22,29
